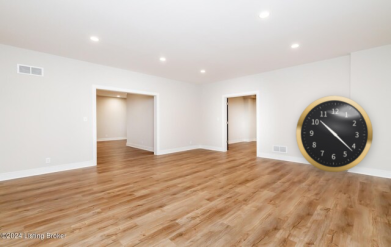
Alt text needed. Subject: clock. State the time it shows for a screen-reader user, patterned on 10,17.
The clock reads 10,22
